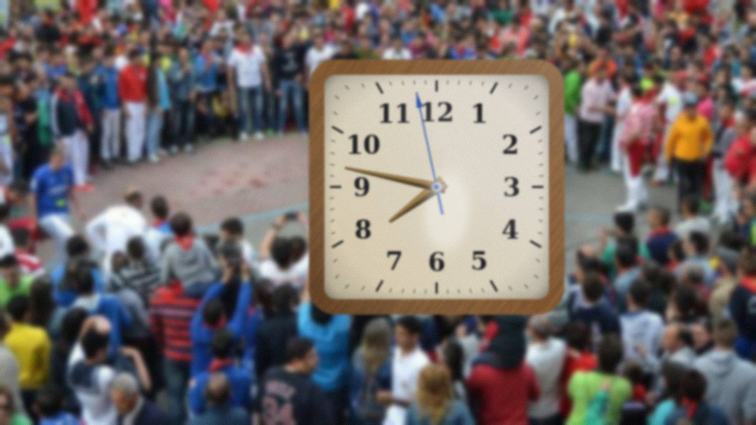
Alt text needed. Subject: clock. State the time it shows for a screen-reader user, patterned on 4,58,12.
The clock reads 7,46,58
